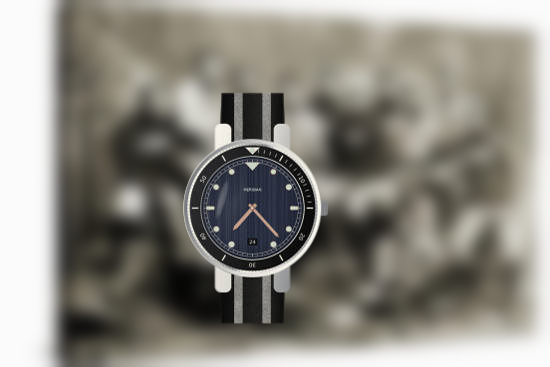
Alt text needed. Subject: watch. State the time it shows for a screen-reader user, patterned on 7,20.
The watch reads 7,23
